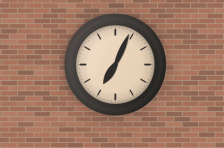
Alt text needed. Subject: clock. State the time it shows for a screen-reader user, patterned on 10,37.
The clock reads 7,04
